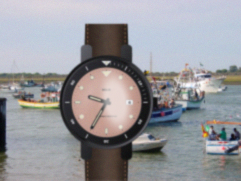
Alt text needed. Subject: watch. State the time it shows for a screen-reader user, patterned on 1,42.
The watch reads 9,35
